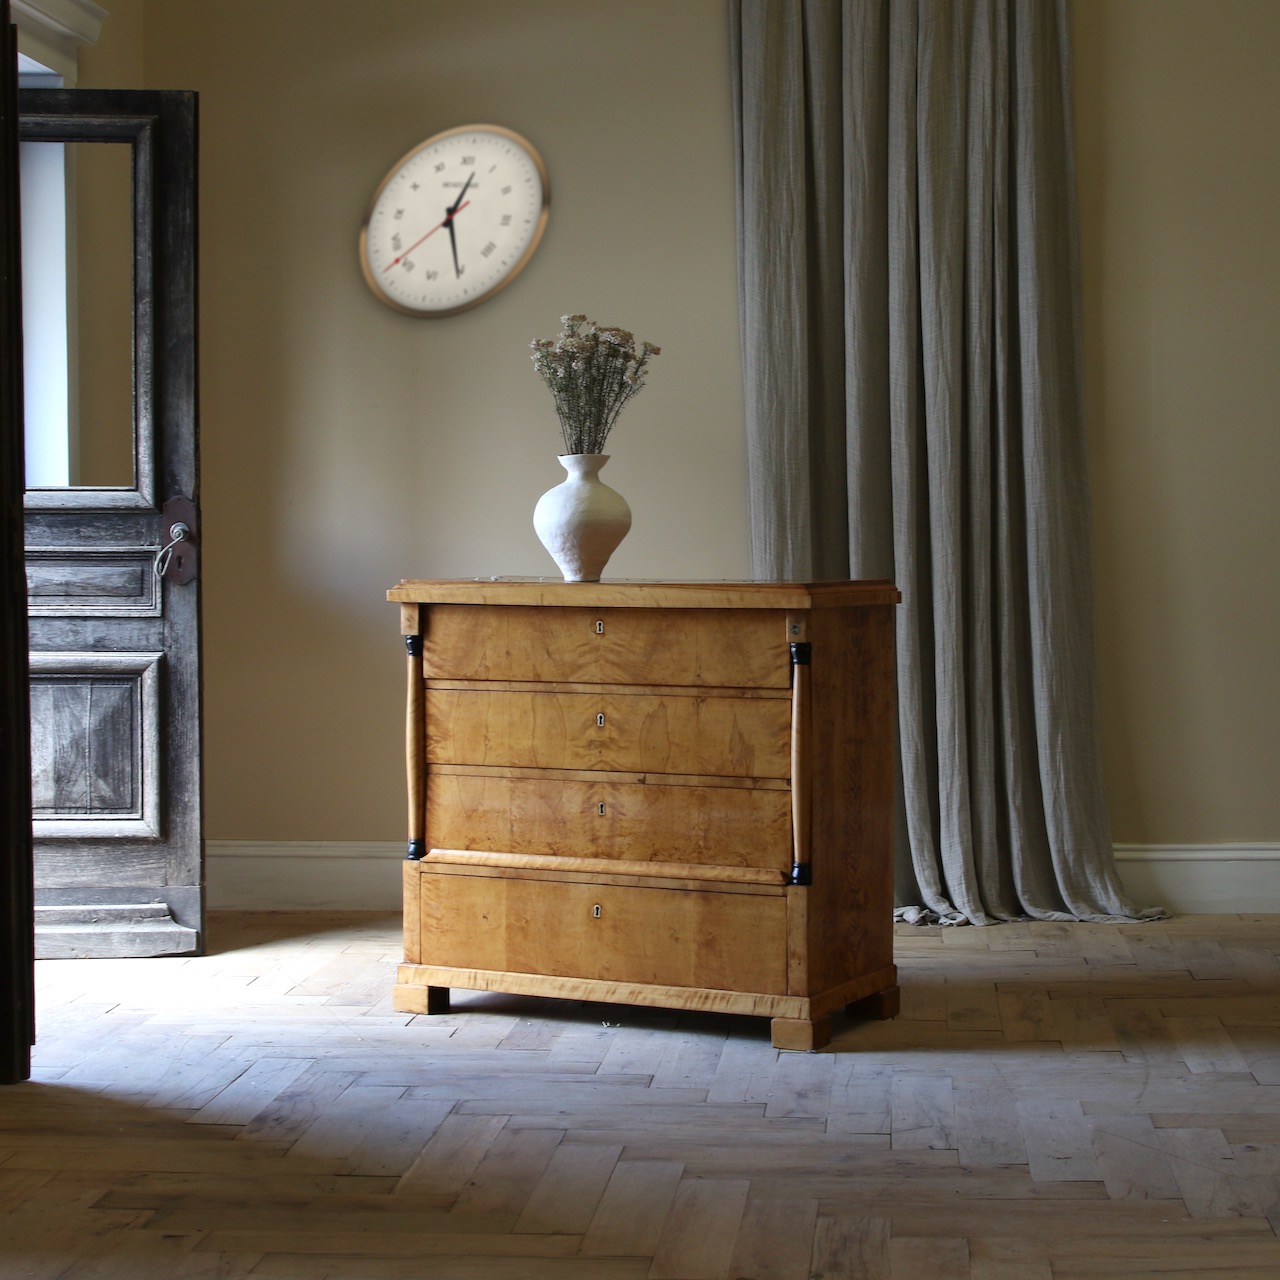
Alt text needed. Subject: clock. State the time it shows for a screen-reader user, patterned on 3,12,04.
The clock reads 12,25,37
